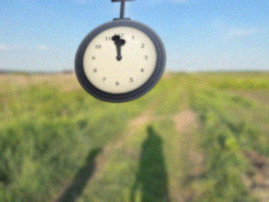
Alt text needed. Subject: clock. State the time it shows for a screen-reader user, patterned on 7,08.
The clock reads 11,58
